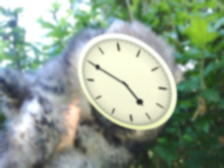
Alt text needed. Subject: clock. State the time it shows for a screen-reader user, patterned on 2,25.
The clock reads 4,50
